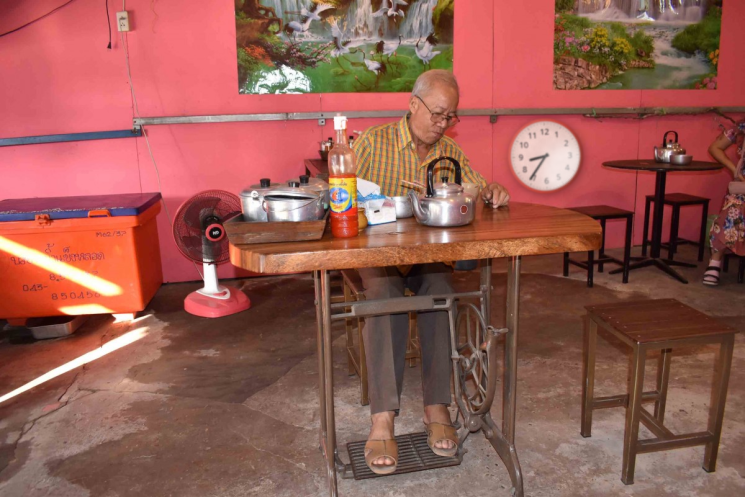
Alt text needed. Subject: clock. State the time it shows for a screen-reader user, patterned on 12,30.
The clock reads 8,36
